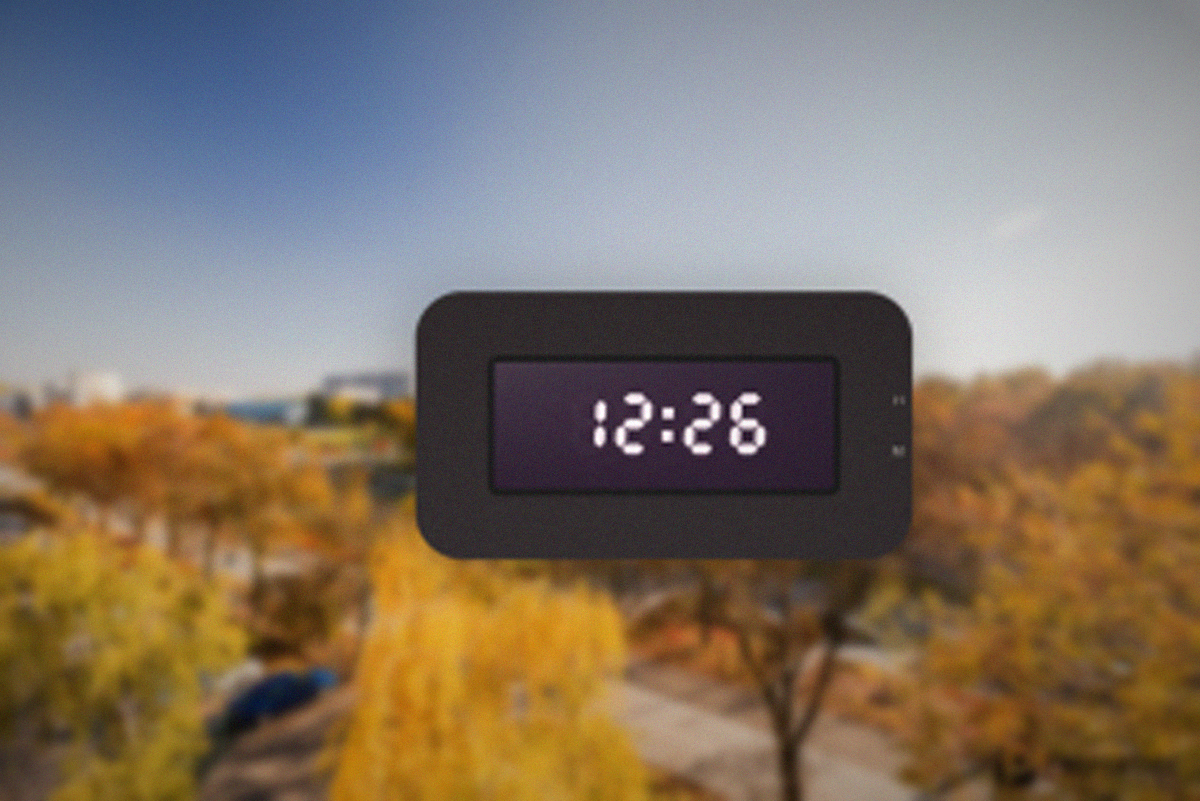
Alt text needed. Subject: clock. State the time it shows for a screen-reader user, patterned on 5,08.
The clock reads 12,26
